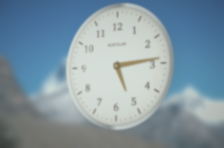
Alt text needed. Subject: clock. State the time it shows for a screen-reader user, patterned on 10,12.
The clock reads 5,14
